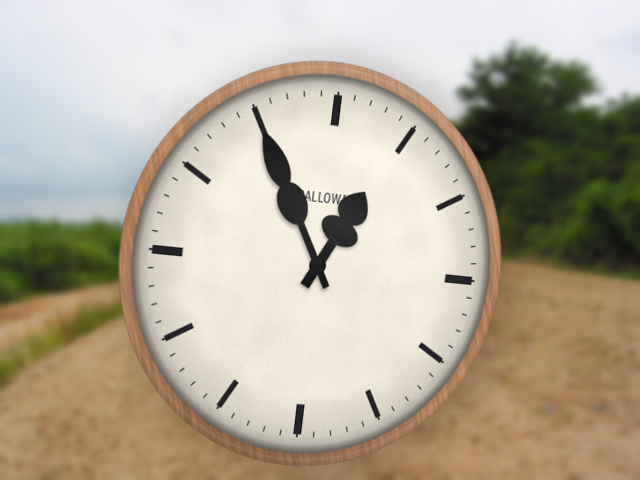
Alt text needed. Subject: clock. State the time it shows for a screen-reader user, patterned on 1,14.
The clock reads 12,55
